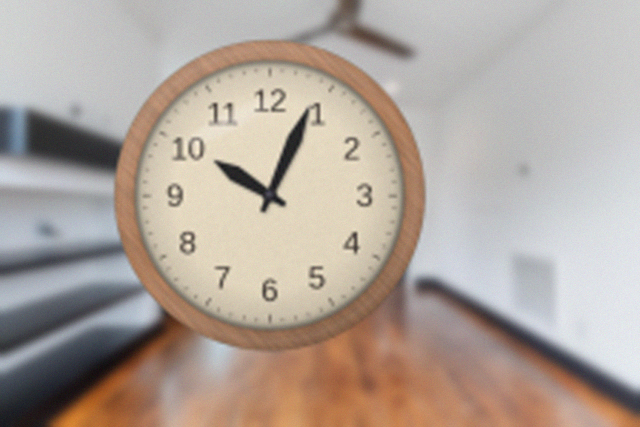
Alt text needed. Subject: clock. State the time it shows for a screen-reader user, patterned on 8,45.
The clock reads 10,04
